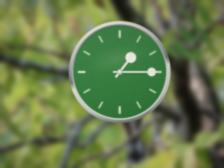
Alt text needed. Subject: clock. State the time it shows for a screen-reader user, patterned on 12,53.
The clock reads 1,15
